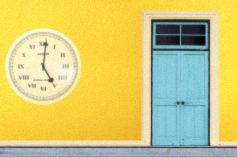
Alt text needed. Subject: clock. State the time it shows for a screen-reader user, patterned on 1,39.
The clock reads 5,01
